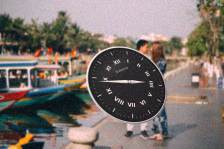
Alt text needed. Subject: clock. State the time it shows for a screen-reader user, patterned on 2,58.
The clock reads 3,49
